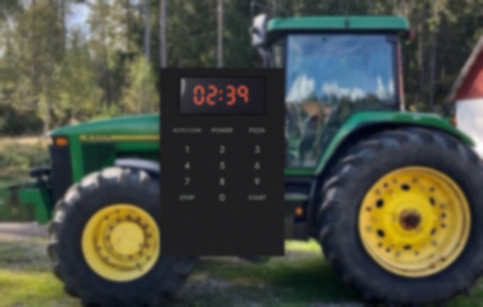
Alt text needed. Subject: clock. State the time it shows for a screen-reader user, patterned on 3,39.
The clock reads 2,39
